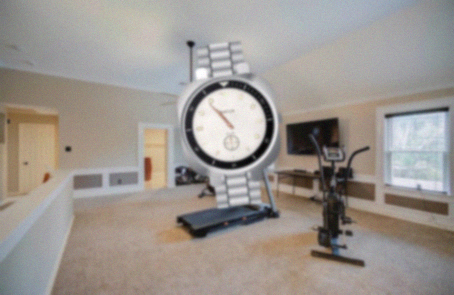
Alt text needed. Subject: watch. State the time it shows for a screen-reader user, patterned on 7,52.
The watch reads 10,54
